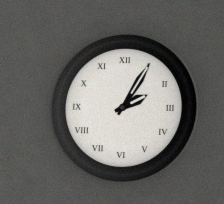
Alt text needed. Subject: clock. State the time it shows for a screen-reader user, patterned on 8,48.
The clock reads 2,05
